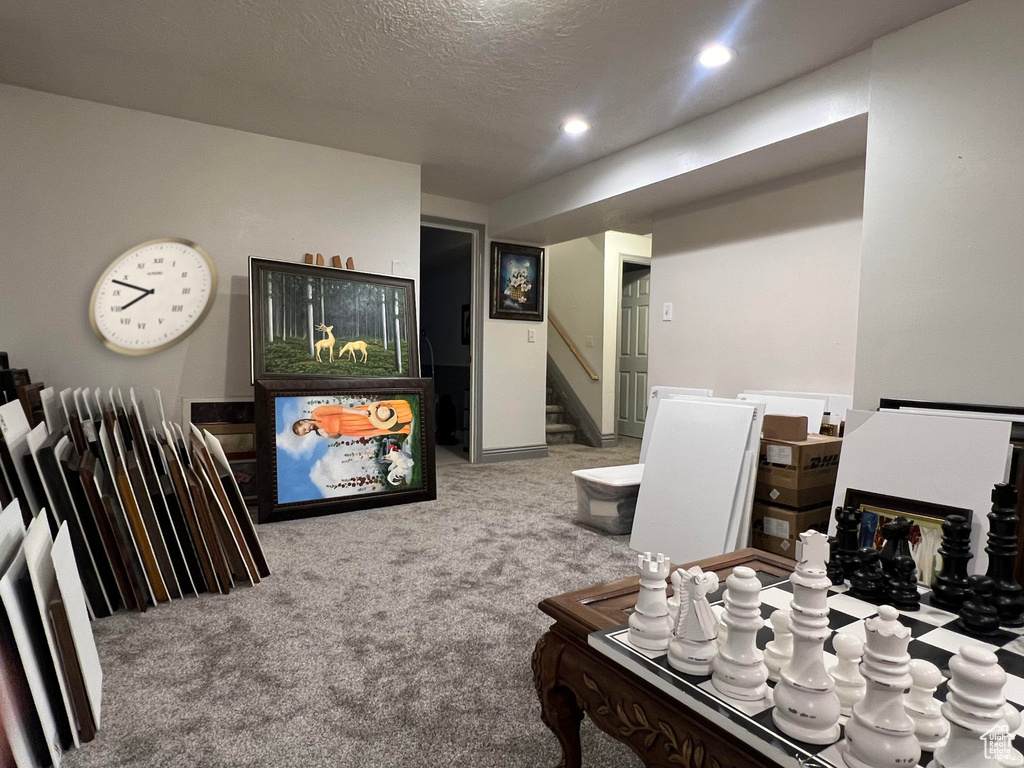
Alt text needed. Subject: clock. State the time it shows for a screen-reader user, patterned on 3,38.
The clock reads 7,48
